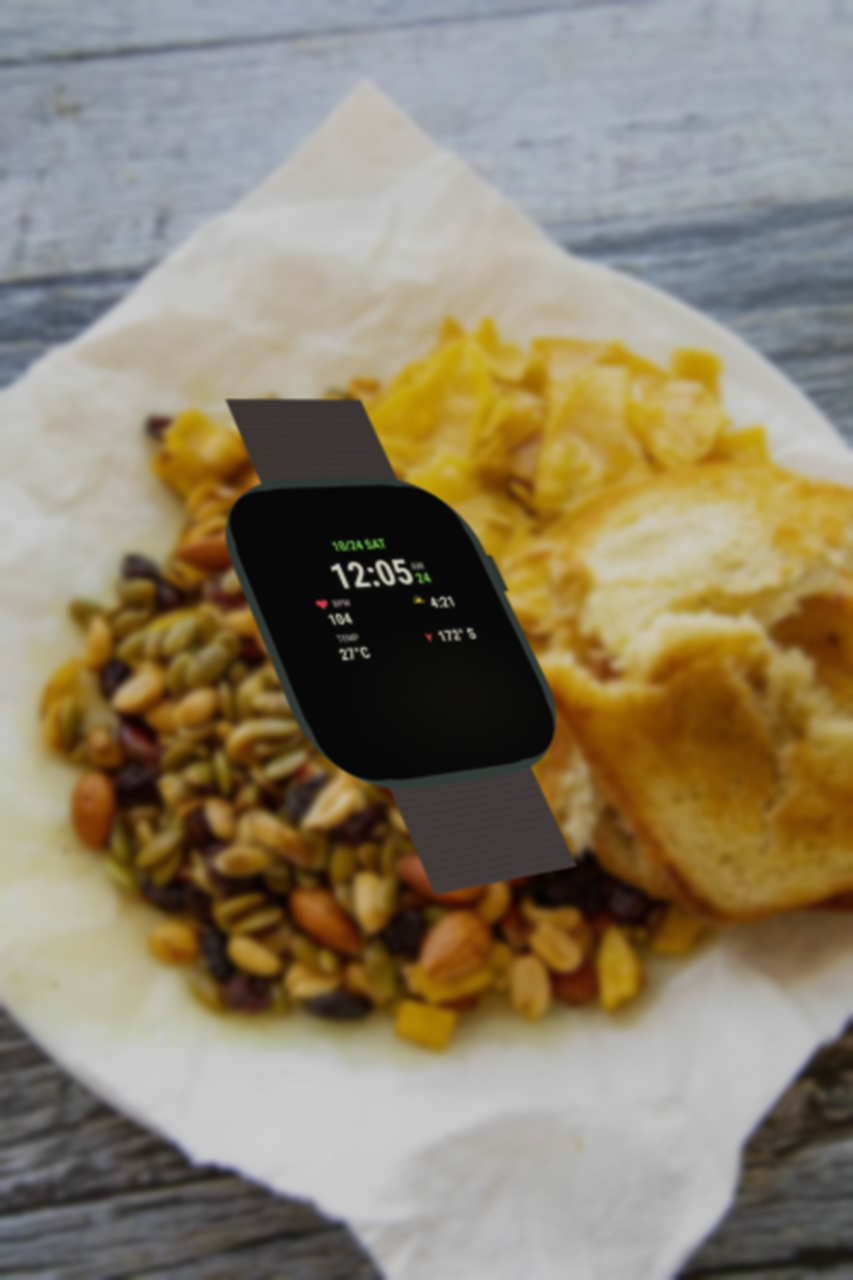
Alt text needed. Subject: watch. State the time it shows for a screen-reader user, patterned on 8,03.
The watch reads 12,05
